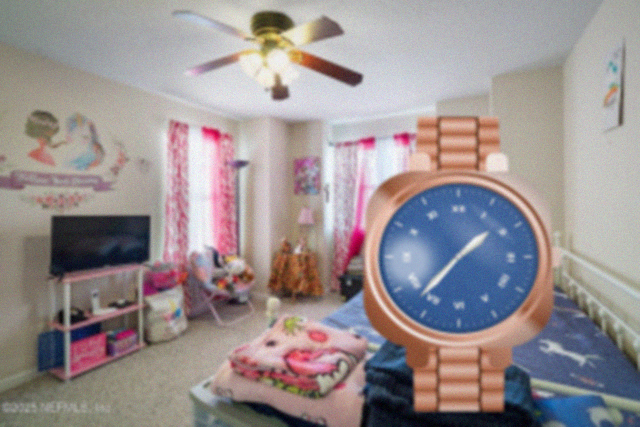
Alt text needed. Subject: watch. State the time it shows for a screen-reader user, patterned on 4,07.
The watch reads 1,37
